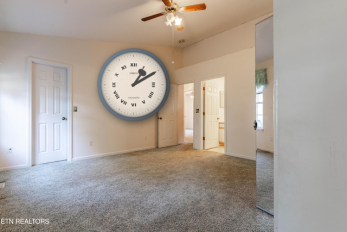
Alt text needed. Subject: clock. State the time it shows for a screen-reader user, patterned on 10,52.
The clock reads 1,10
